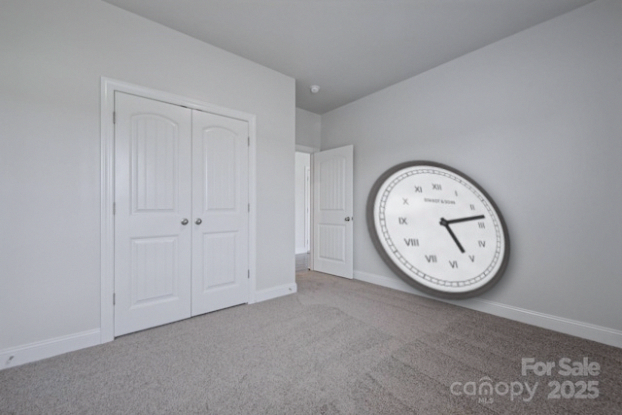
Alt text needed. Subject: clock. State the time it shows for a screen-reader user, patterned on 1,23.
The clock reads 5,13
